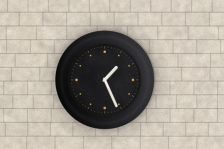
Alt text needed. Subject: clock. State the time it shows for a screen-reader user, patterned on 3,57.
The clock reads 1,26
